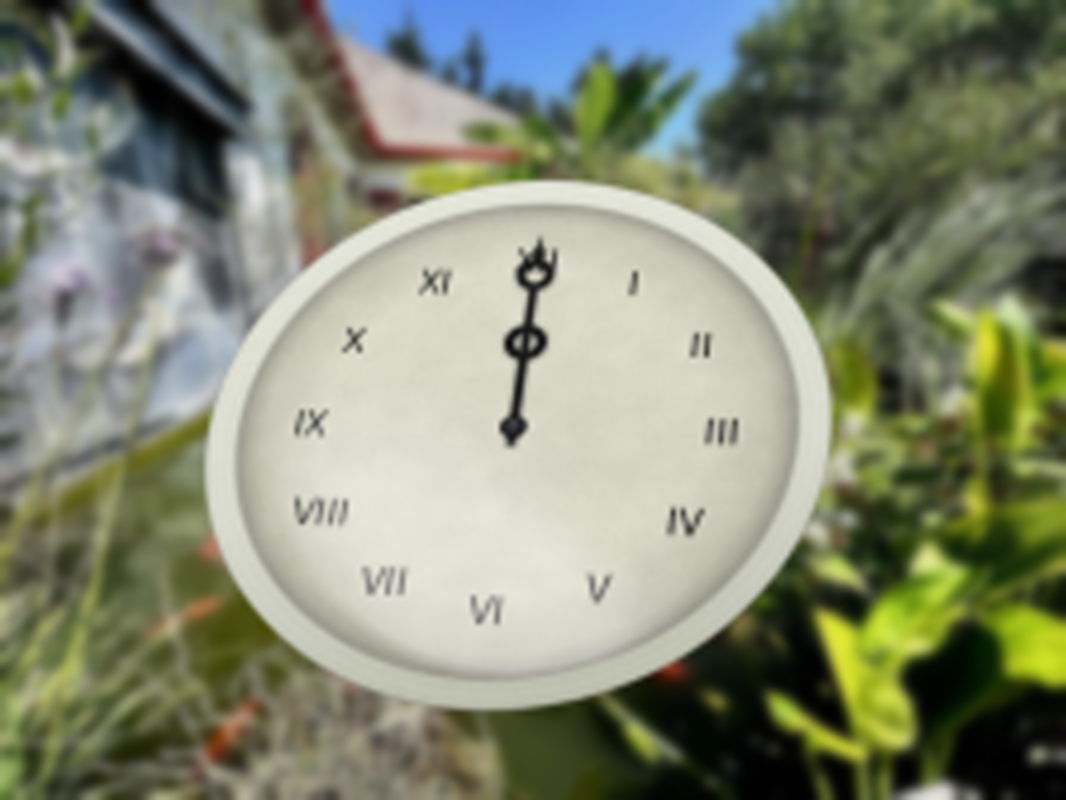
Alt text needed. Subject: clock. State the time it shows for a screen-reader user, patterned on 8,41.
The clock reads 12,00
